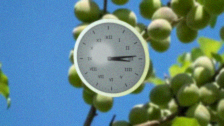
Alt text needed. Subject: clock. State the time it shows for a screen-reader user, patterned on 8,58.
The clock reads 3,14
